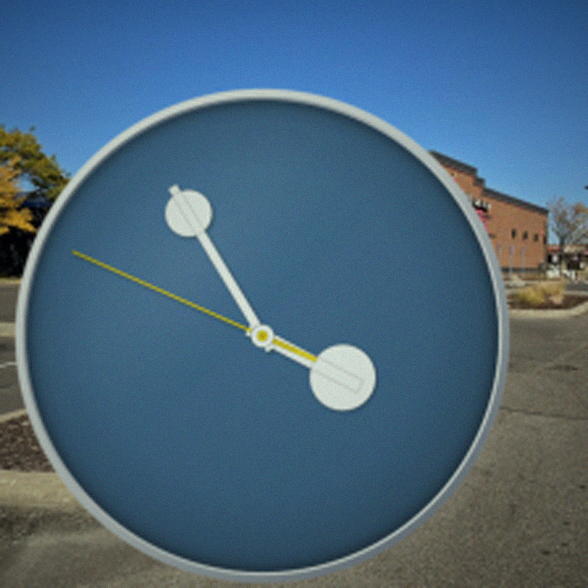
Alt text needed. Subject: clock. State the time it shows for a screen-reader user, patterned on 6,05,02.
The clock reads 3,54,49
